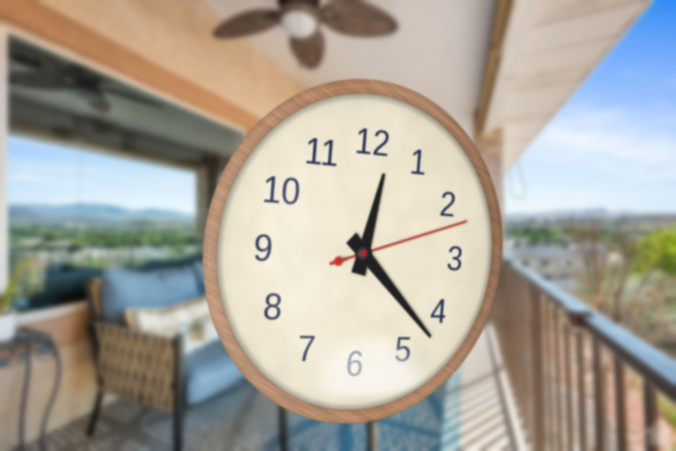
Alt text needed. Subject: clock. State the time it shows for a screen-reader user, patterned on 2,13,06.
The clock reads 12,22,12
